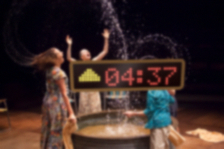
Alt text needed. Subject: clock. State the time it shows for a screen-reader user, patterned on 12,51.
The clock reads 4,37
